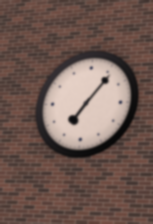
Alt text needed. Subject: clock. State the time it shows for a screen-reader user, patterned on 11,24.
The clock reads 7,06
